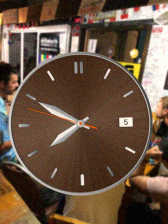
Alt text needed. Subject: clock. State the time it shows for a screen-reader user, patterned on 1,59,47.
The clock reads 7,49,48
